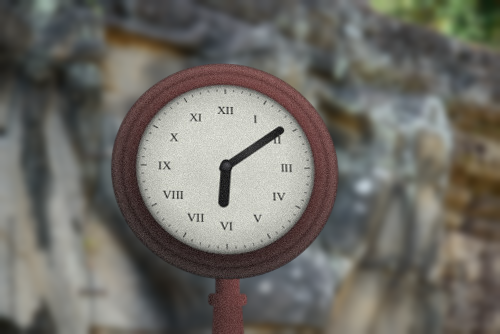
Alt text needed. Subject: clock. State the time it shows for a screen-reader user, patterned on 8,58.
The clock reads 6,09
